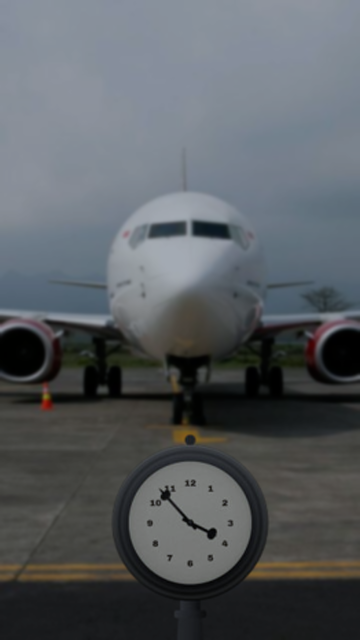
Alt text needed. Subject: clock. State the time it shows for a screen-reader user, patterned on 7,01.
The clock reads 3,53
